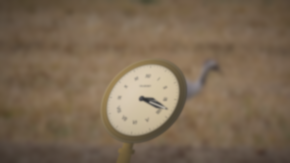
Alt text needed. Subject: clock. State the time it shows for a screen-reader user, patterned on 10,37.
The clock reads 3,18
